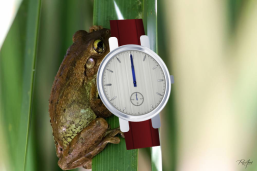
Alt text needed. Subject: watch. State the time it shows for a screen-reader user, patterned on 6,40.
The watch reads 12,00
